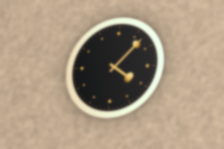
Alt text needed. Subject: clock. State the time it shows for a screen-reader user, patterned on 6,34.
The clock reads 4,07
